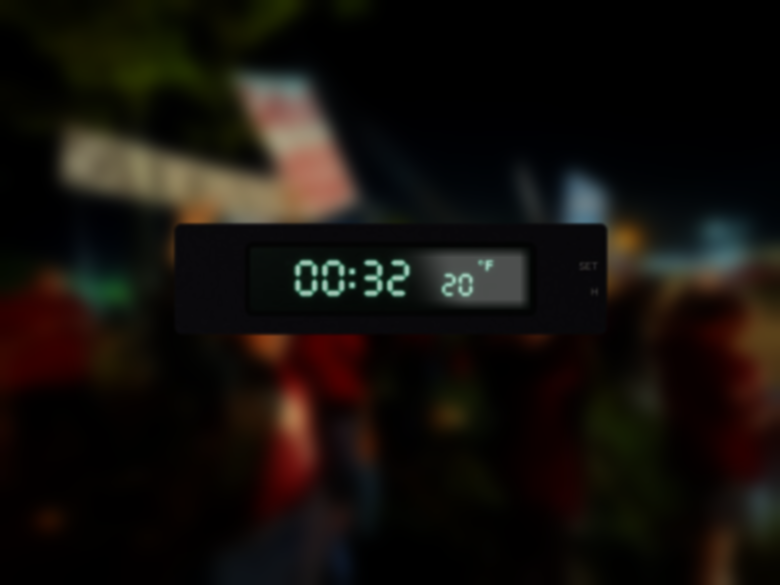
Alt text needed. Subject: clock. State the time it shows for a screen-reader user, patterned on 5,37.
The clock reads 0,32
